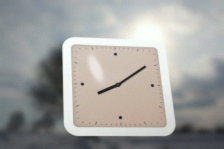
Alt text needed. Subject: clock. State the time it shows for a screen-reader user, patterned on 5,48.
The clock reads 8,09
